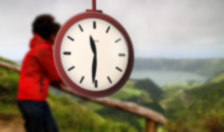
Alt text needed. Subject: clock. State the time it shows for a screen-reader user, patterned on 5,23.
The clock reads 11,31
